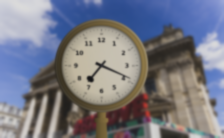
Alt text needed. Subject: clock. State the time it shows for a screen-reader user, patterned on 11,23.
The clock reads 7,19
